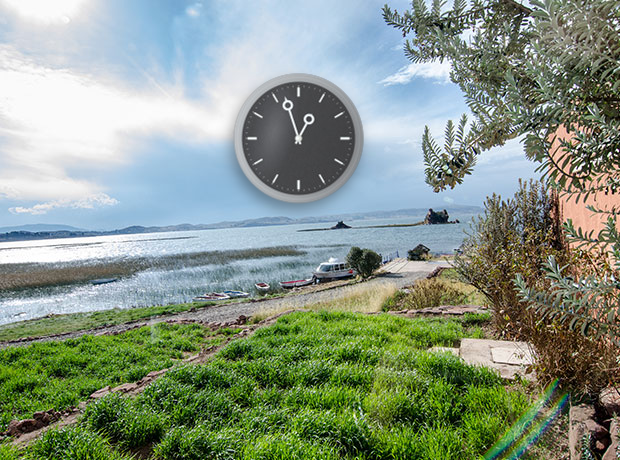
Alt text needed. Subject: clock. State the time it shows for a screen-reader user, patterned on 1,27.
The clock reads 12,57
